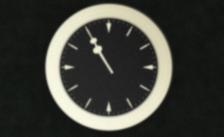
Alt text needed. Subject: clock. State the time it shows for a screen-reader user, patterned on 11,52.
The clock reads 10,55
